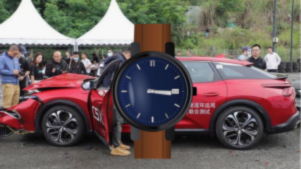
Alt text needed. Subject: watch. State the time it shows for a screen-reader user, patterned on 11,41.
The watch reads 3,15
